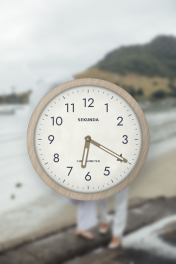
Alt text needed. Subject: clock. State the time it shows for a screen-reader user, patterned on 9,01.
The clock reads 6,20
